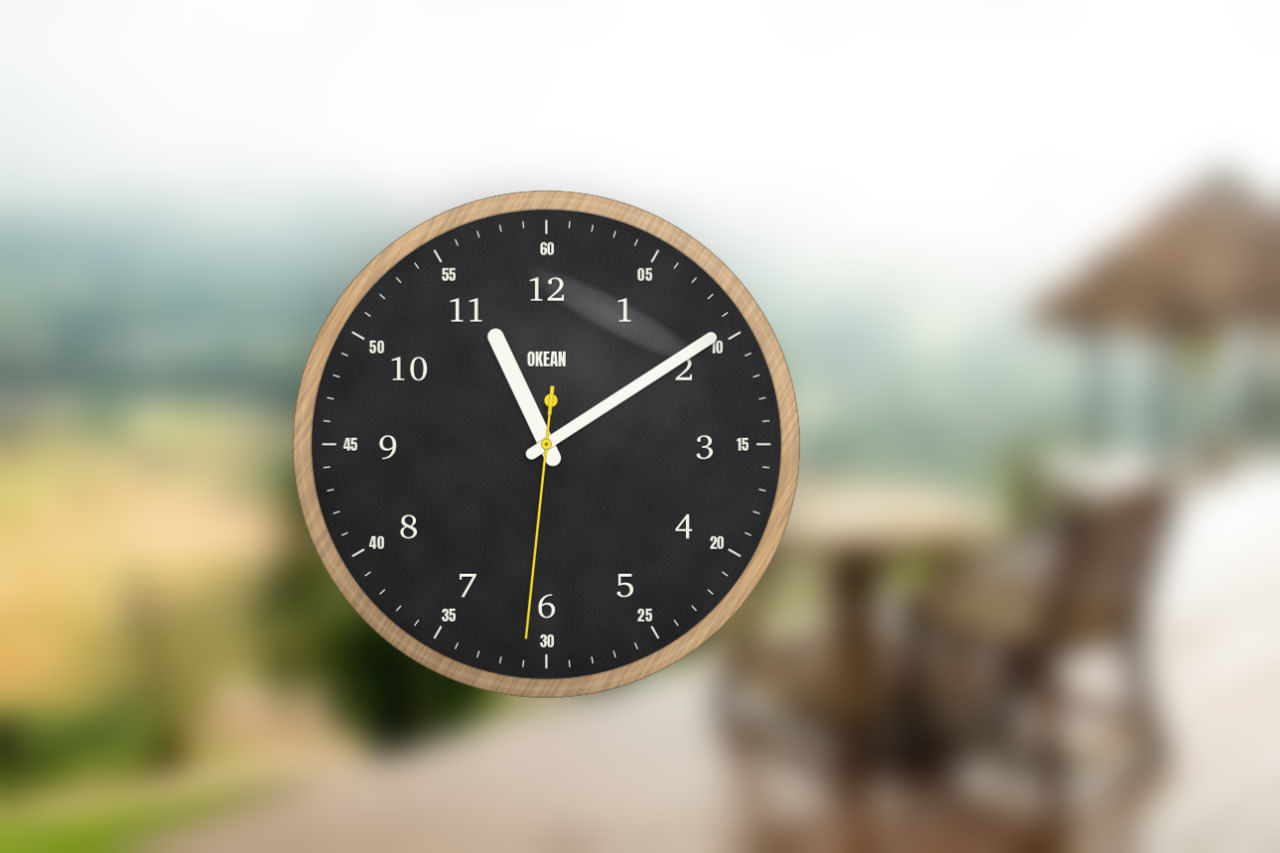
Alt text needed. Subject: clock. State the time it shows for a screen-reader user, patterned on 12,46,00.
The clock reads 11,09,31
